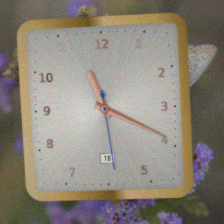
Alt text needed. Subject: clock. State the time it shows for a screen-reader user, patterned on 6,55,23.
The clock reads 11,19,29
